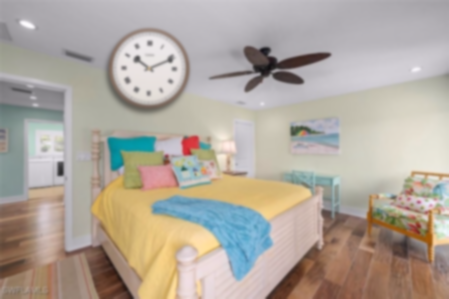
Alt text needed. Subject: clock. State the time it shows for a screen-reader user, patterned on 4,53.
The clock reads 10,11
